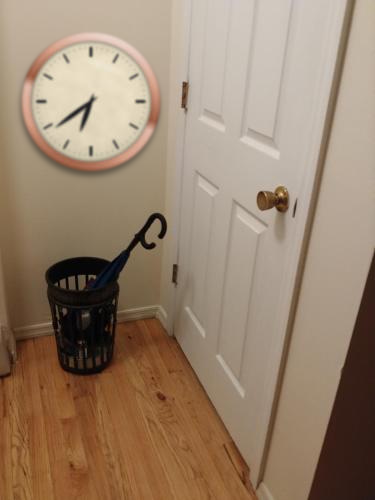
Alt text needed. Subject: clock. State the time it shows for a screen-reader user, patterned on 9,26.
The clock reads 6,39
